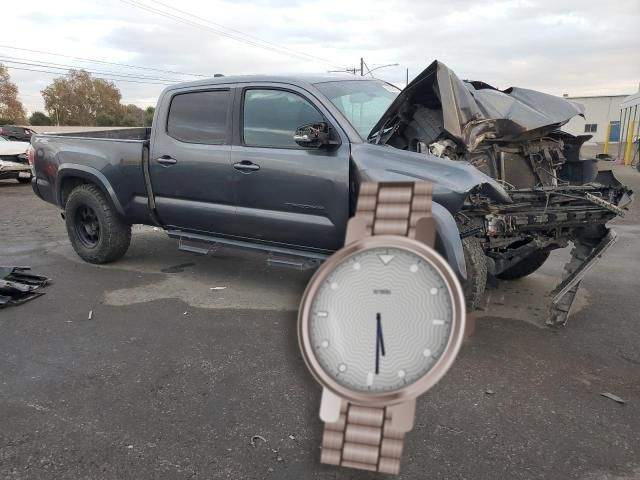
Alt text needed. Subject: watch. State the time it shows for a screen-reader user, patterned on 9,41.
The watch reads 5,29
